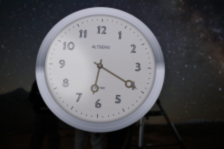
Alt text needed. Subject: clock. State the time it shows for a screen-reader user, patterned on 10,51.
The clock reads 6,20
